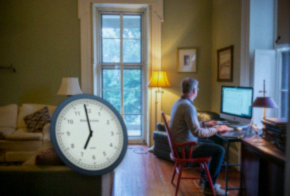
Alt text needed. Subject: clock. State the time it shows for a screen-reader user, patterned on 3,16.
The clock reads 6,59
